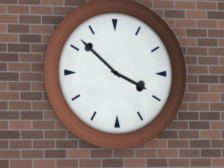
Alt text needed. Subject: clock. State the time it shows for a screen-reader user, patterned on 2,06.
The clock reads 3,52
